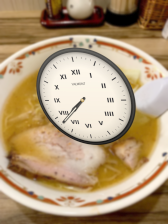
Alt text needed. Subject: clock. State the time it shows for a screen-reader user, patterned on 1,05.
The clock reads 7,38
